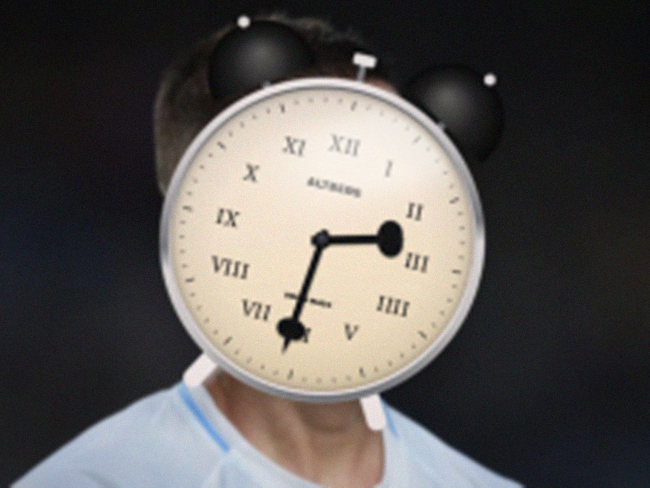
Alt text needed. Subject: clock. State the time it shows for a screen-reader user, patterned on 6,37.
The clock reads 2,31
